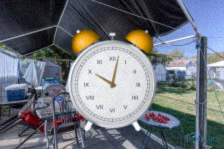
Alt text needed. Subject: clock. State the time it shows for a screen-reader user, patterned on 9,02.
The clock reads 10,02
